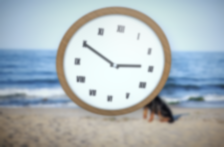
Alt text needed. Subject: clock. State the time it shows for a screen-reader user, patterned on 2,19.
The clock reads 2,50
